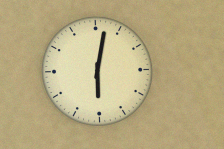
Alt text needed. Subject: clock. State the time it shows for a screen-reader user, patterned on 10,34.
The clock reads 6,02
